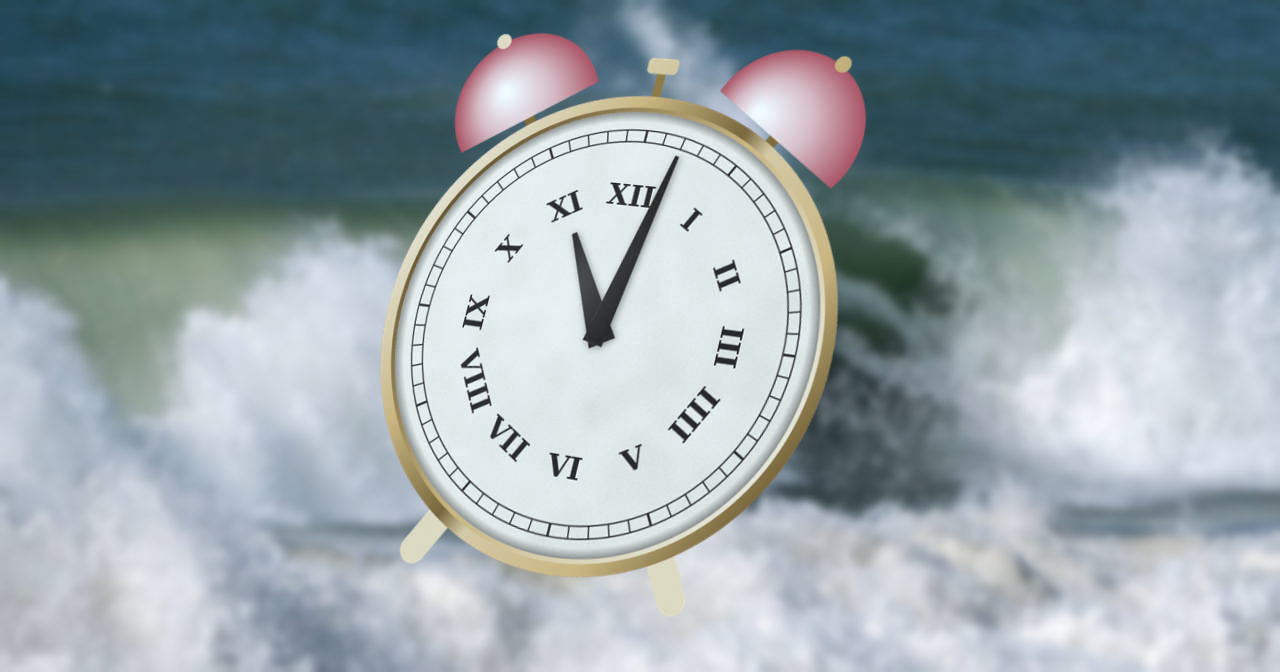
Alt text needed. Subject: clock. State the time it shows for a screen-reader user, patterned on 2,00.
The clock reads 11,02
